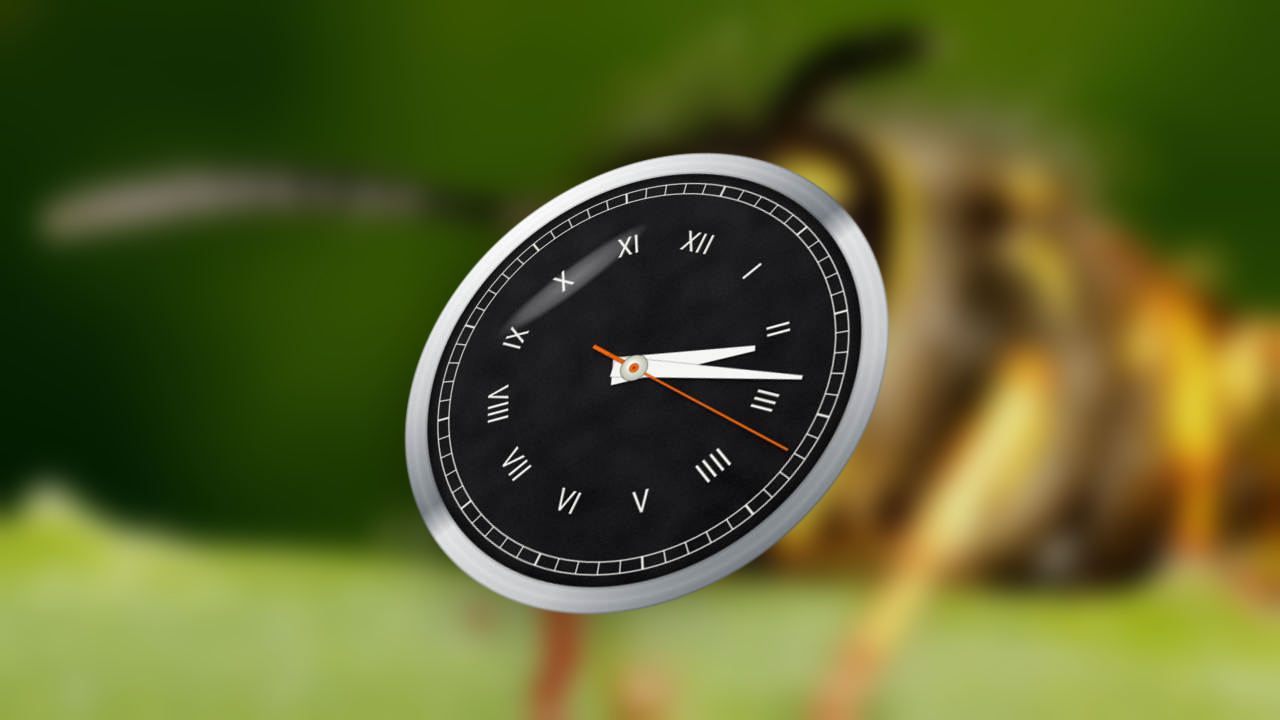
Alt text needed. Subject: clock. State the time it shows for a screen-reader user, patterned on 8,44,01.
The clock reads 2,13,17
